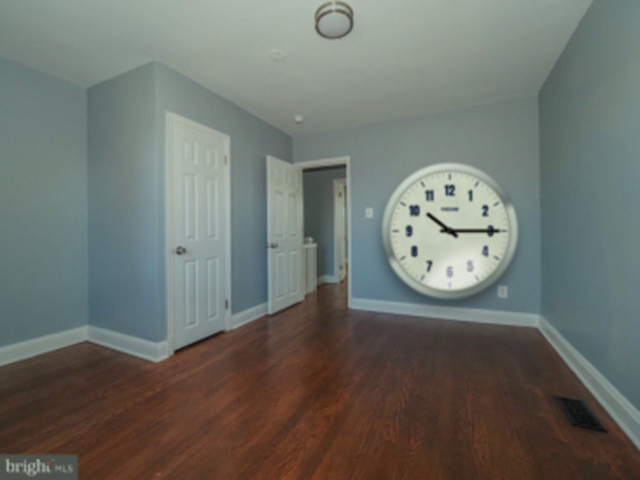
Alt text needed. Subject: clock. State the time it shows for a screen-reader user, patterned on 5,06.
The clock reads 10,15
